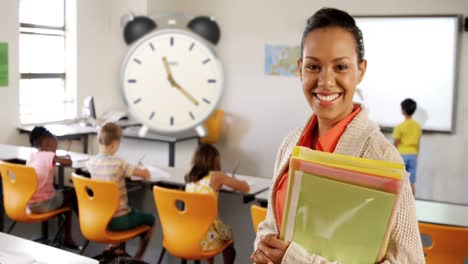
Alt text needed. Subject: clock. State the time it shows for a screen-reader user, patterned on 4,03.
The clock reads 11,22
